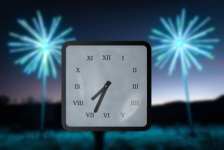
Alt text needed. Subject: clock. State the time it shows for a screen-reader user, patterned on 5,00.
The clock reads 7,34
